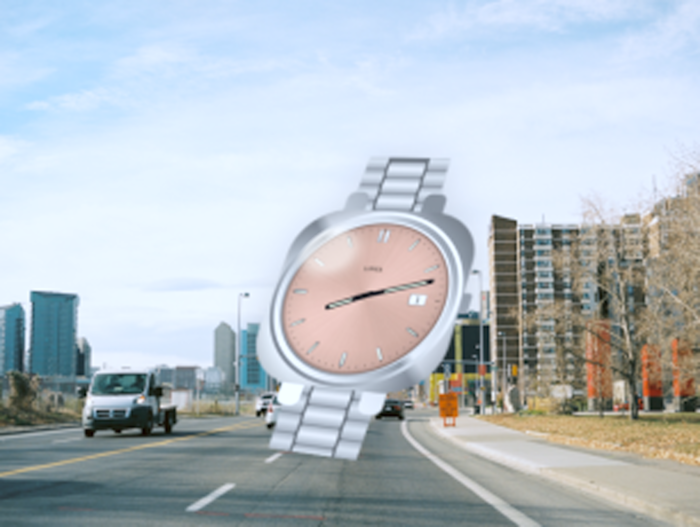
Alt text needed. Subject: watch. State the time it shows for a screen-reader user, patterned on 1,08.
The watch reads 8,12
